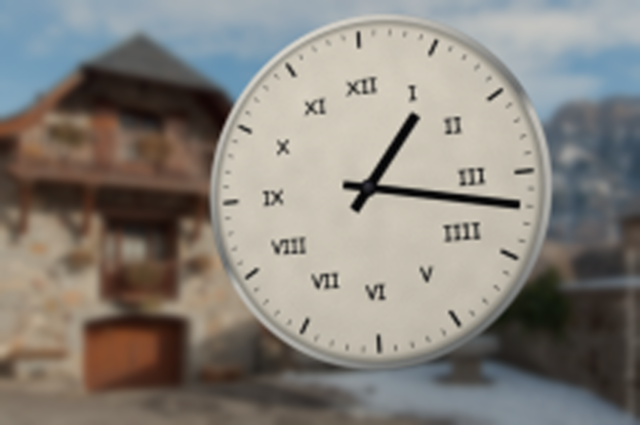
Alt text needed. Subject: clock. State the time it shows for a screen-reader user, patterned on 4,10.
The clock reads 1,17
